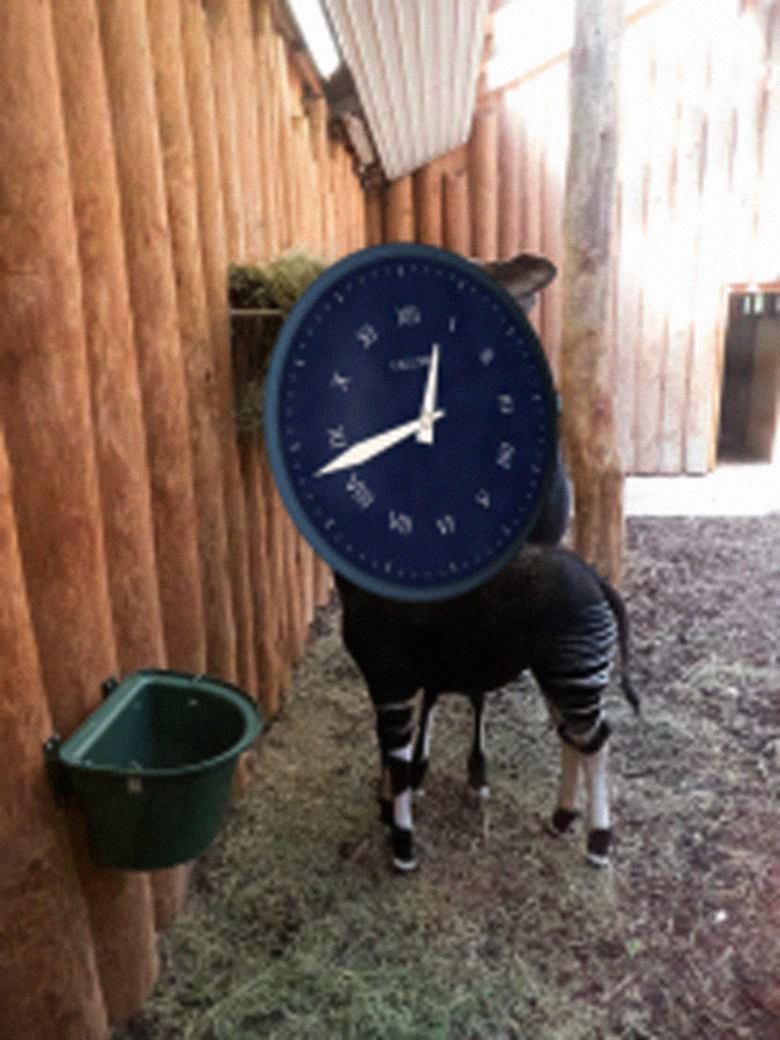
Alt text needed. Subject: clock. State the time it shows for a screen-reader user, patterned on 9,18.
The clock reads 12,43
